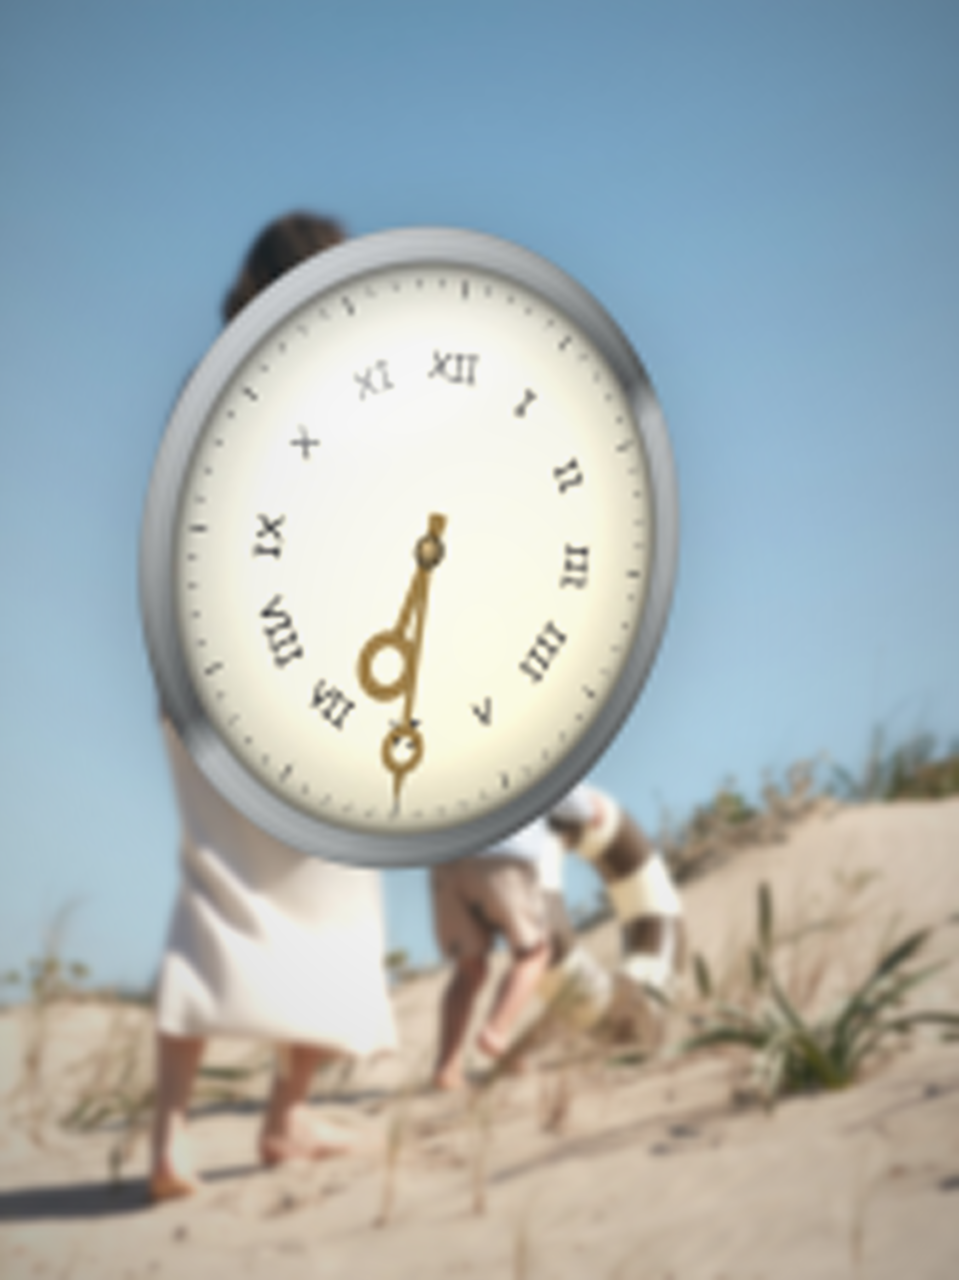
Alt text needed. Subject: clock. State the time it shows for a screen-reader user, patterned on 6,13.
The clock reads 6,30
